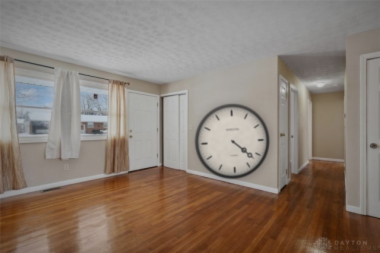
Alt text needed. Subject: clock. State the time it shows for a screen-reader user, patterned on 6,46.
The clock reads 4,22
